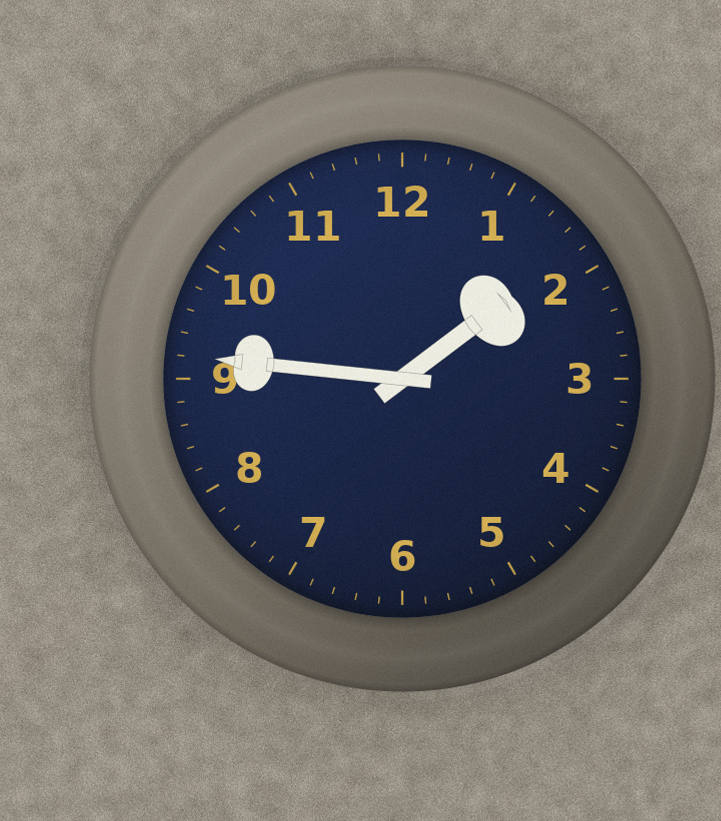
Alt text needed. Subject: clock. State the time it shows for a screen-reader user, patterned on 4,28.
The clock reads 1,46
